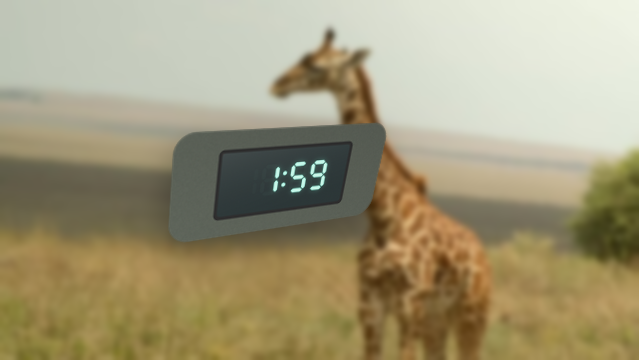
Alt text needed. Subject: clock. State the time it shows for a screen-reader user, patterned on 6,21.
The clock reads 1,59
